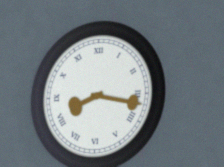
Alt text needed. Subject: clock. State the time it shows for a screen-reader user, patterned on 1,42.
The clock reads 8,17
